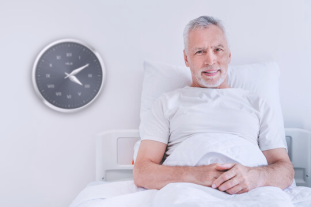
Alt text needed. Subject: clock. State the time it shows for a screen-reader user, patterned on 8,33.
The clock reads 4,10
